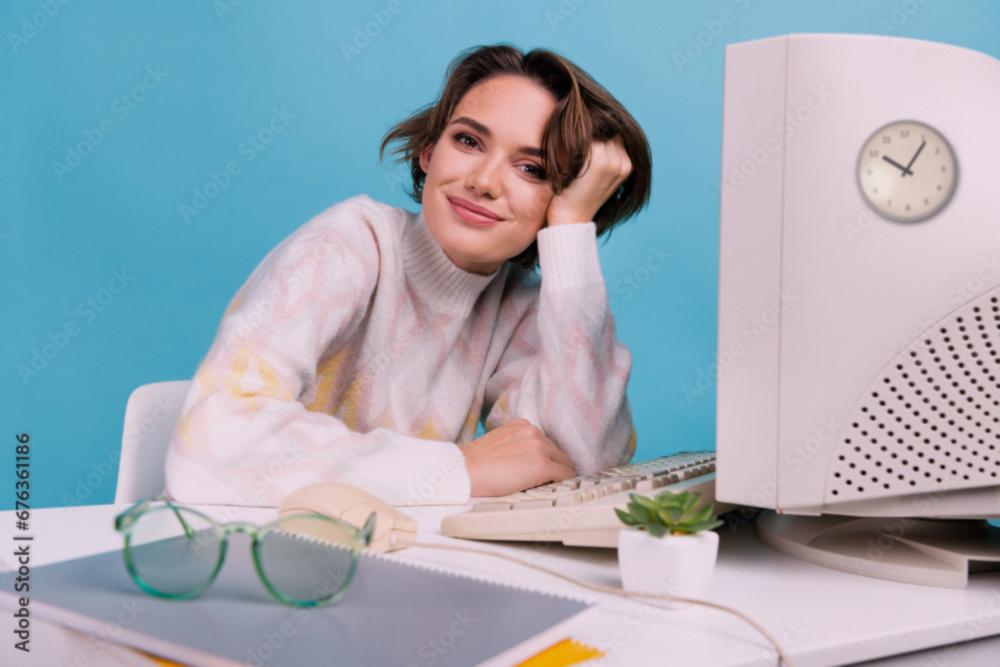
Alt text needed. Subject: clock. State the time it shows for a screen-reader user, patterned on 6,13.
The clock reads 10,06
